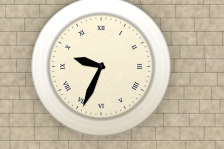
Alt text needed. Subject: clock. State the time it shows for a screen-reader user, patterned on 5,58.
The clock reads 9,34
